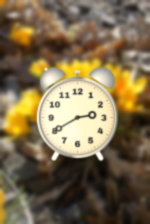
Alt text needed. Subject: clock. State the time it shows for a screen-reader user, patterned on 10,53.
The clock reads 2,40
